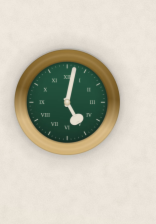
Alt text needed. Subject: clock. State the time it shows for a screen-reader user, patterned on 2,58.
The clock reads 5,02
